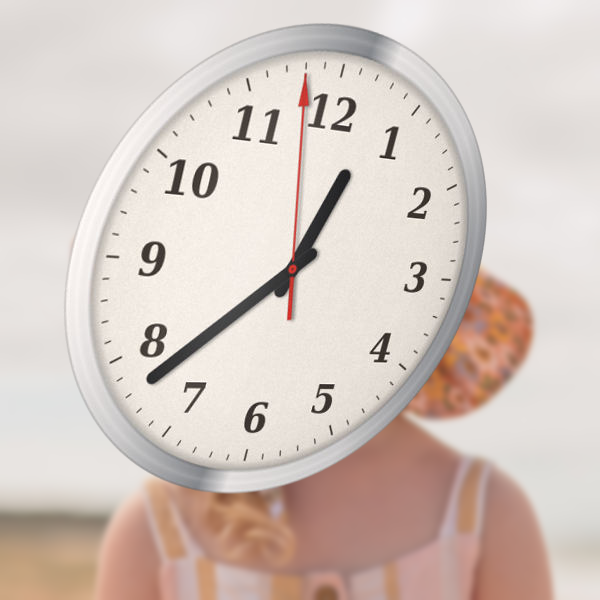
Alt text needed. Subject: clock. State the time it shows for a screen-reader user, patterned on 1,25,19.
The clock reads 12,37,58
